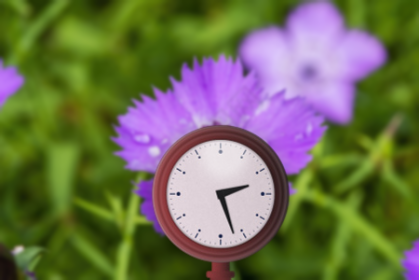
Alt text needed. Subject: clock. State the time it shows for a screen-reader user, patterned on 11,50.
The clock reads 2,27
